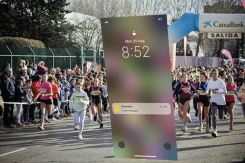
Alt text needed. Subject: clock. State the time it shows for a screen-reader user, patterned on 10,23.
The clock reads 8,52
